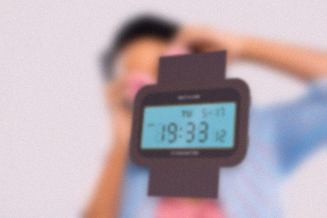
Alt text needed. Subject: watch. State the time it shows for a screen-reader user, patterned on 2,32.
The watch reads 19,33
